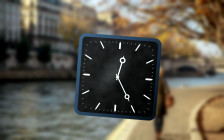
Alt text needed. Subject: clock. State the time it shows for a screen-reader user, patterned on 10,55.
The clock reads 12,25
